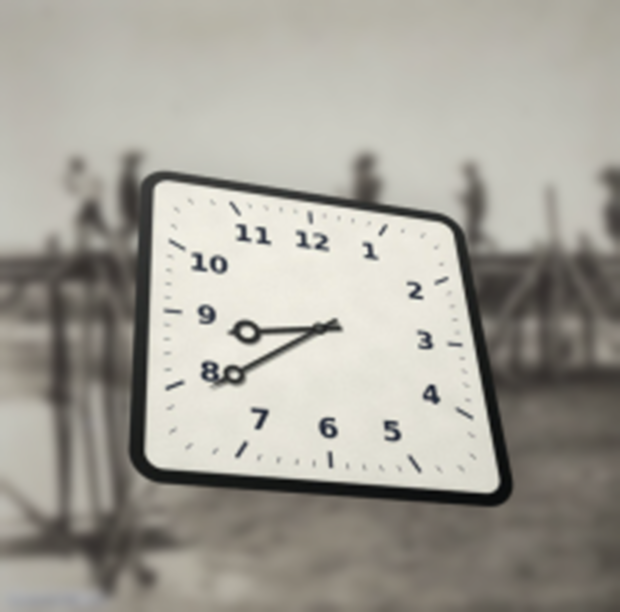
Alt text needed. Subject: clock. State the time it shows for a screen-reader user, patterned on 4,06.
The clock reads 8,39
